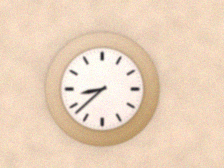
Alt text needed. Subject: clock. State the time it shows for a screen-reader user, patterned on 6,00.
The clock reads 8,38
